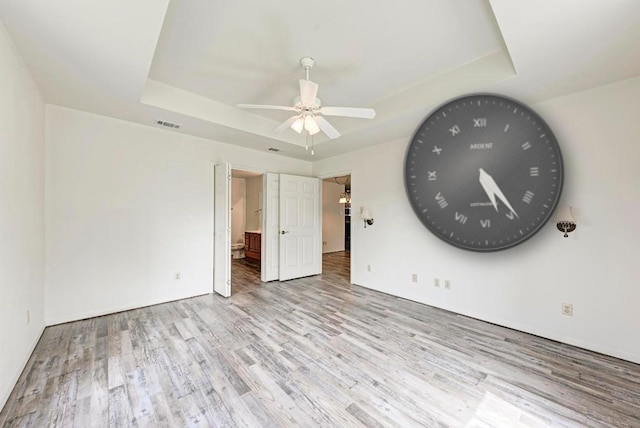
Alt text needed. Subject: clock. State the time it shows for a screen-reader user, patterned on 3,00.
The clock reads 5,24
